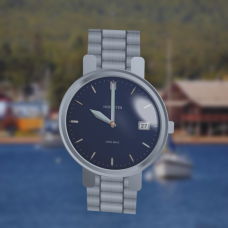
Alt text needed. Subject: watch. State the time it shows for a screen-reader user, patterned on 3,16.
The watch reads 10,00
